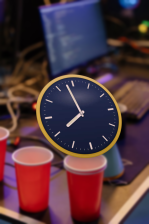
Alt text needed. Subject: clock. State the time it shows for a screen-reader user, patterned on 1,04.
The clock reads 7,58
